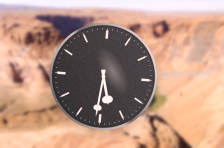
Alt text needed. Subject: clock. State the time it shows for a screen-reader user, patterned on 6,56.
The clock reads 5,31
